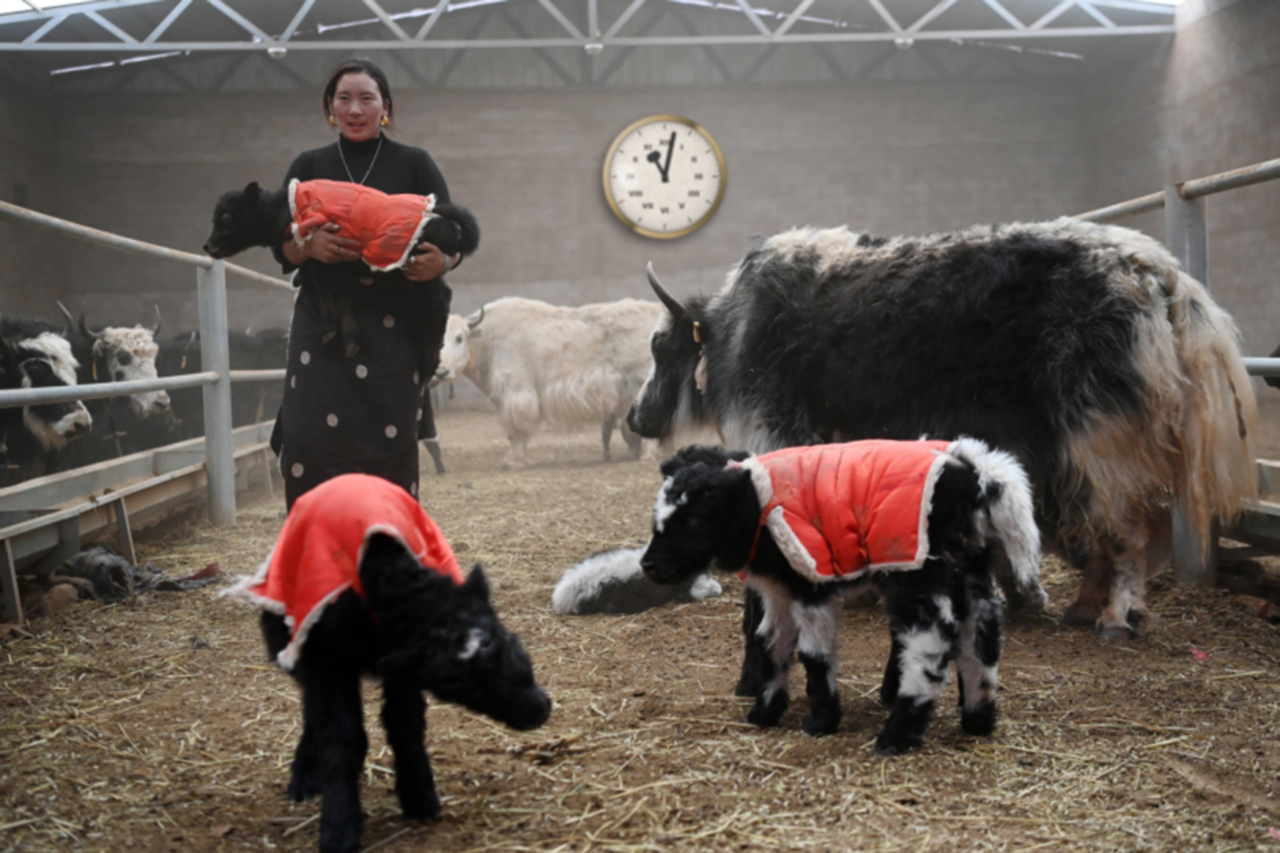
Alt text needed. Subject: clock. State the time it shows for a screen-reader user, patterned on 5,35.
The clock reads 11,02
